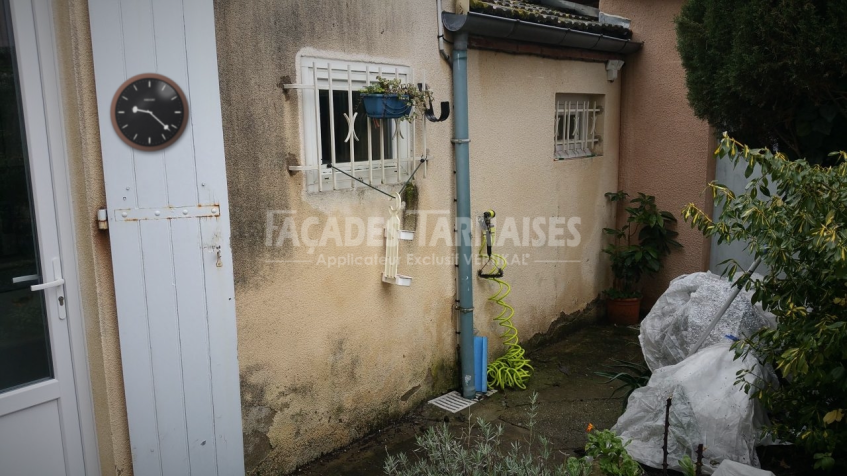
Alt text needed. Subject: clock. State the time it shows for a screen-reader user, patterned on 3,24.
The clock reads 9,22
